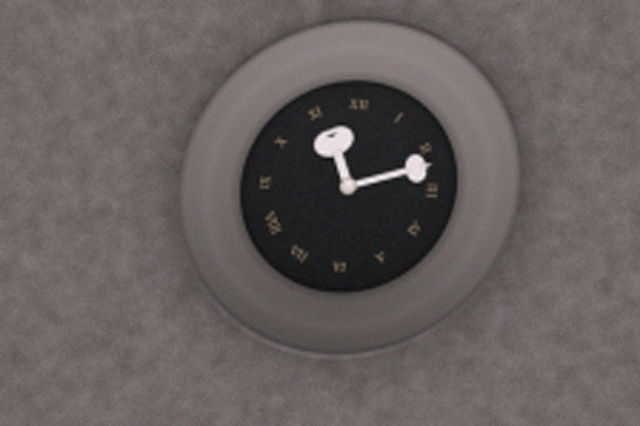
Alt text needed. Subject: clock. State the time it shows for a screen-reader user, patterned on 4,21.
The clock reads 11,12
